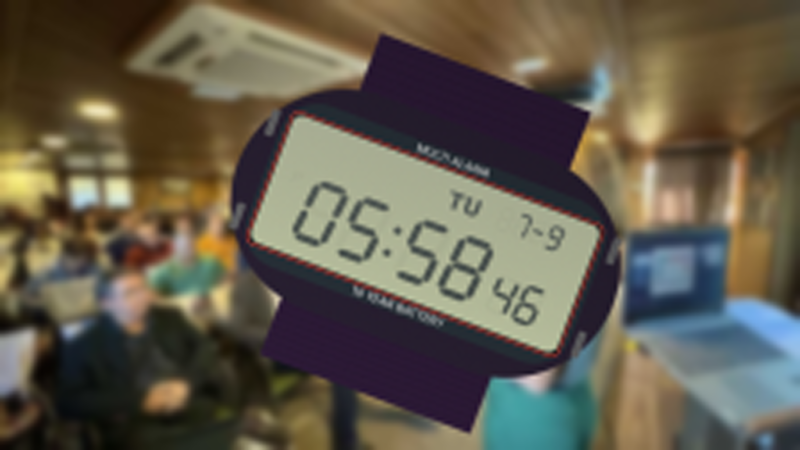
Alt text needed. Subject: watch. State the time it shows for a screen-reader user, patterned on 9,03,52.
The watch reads 5,58,46
